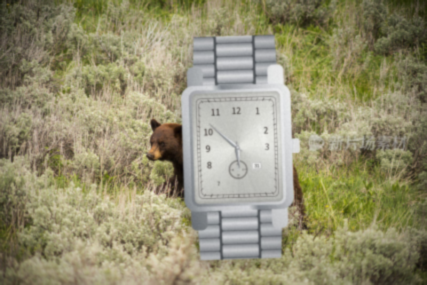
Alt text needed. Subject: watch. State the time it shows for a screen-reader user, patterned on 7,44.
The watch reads 5,52
